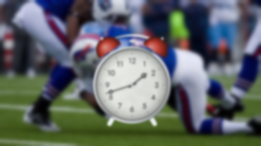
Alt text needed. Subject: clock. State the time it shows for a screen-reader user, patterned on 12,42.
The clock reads 1,42
